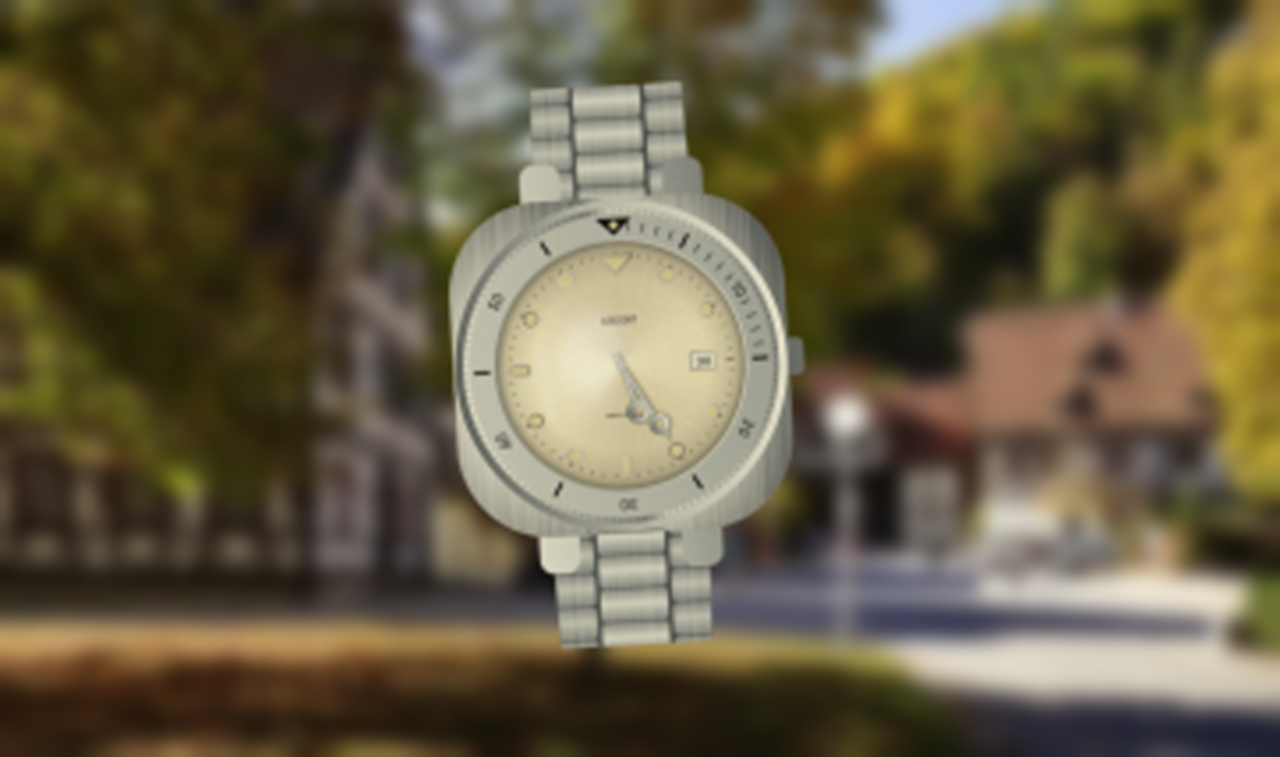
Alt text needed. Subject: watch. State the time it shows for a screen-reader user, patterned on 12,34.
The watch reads 5,25
